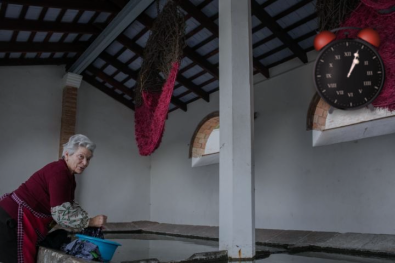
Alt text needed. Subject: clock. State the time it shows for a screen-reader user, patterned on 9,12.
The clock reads 1,04
